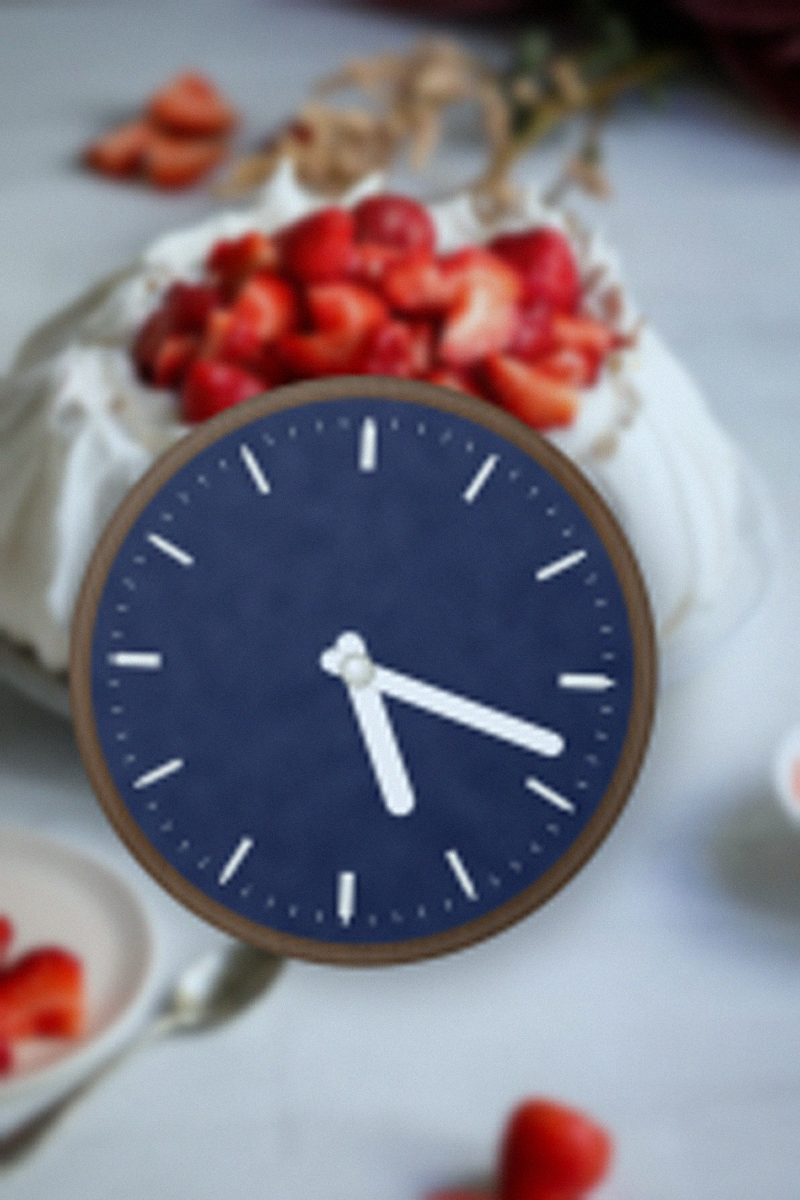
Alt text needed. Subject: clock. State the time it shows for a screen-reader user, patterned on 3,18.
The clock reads 5,18
